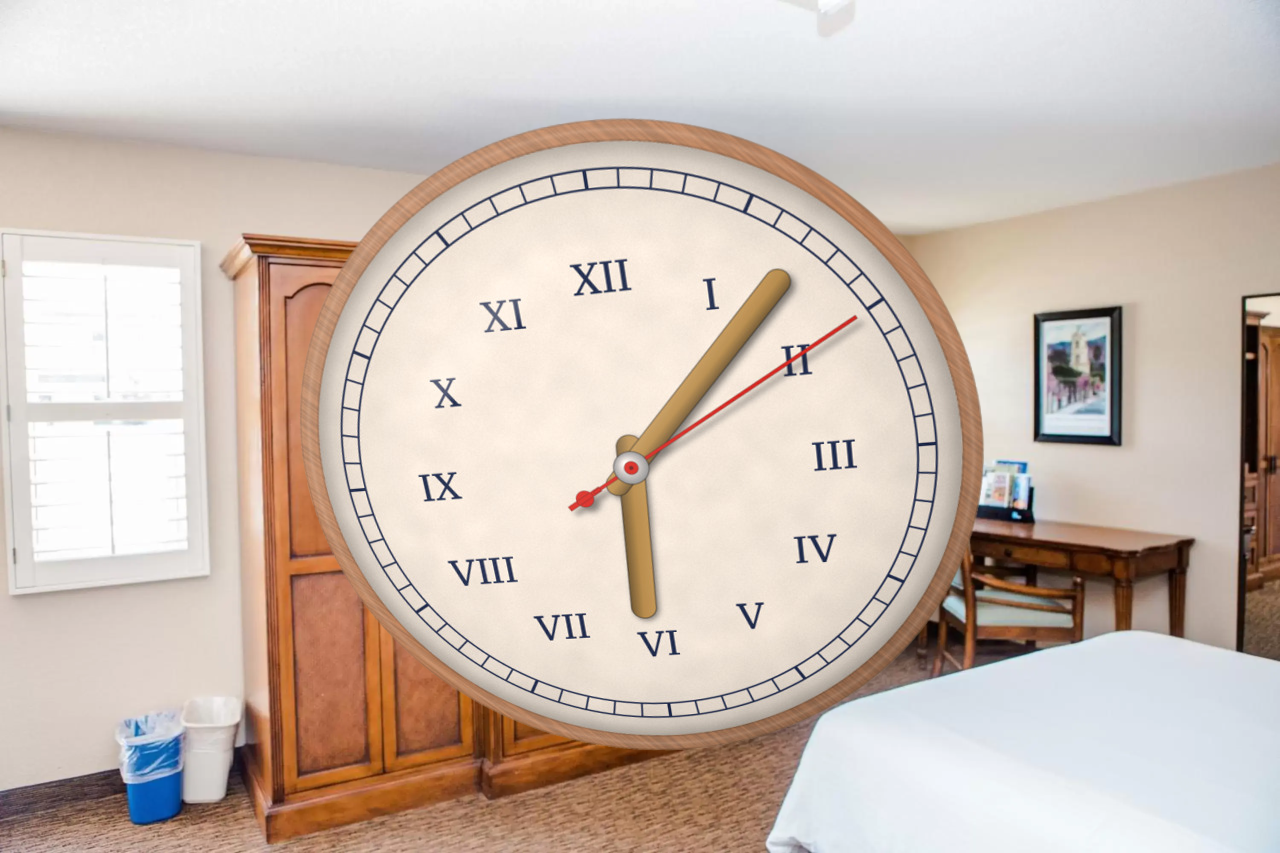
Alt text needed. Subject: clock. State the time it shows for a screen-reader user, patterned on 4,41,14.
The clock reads 6,07,10
